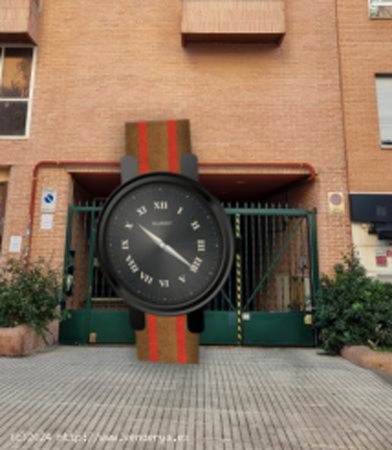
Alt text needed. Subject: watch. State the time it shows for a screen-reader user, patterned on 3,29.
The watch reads 10,21
